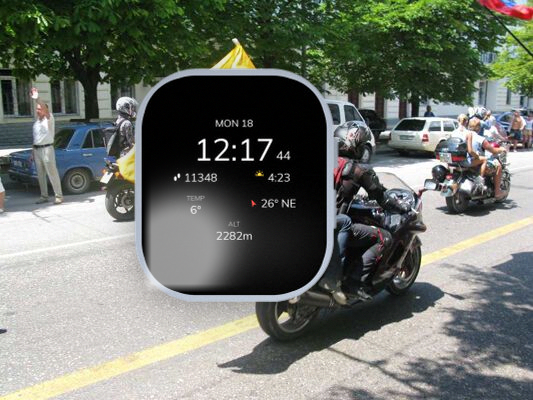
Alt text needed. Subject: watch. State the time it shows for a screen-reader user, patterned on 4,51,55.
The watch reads 12,17,44
